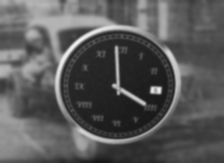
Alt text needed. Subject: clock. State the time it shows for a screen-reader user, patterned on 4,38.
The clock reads 3,59
